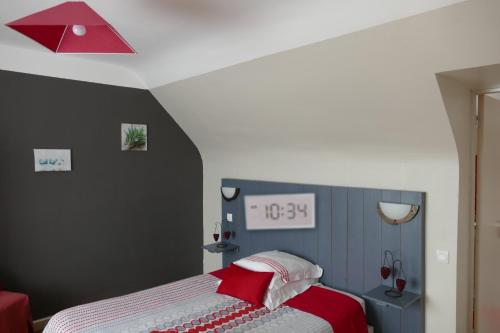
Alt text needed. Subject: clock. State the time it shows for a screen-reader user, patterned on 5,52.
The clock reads 10,34
